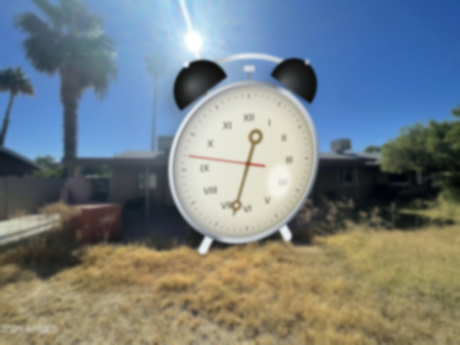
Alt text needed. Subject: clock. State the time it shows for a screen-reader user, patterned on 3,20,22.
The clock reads 12,32,47
